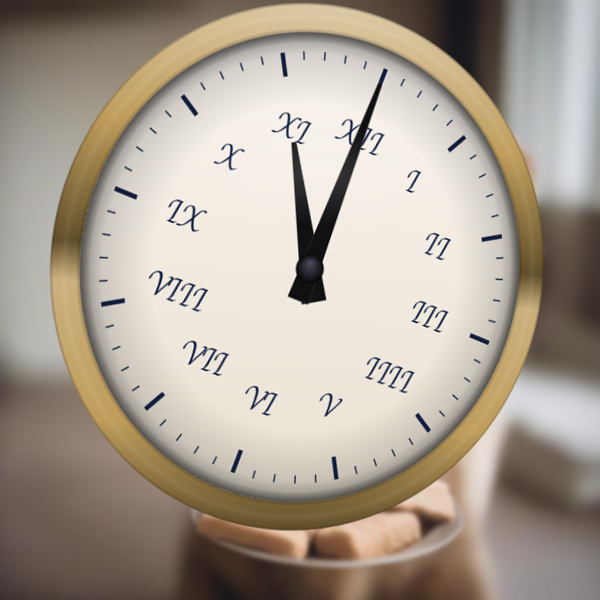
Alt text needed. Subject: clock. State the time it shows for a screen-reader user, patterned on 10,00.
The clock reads 11,00
